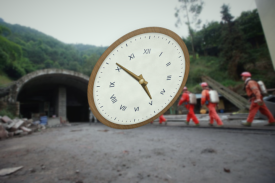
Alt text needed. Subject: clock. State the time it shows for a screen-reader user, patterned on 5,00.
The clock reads 4,51
